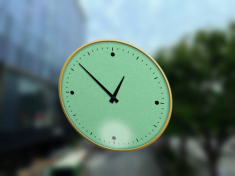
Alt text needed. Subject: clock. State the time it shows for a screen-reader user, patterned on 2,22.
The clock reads 12,52
